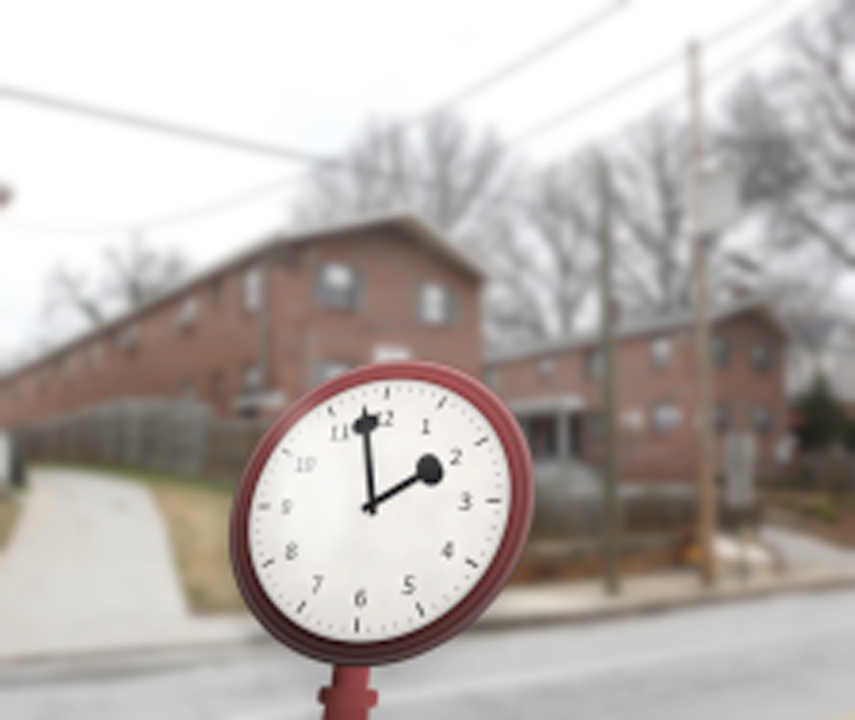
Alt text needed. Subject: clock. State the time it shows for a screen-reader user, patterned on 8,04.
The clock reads 1,58
